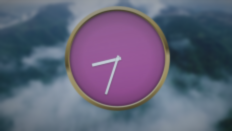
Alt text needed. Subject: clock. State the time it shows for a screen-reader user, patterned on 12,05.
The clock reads 8,33
